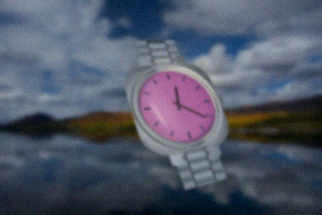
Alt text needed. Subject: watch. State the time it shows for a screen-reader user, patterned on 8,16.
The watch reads 12,21
